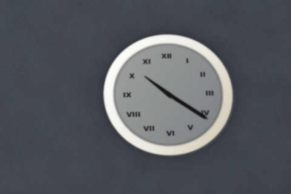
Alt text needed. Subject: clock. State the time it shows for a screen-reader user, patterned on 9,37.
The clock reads 10,21
